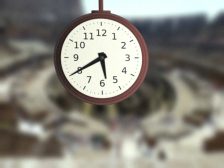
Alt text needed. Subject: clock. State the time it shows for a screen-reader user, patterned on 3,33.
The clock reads 5,40
